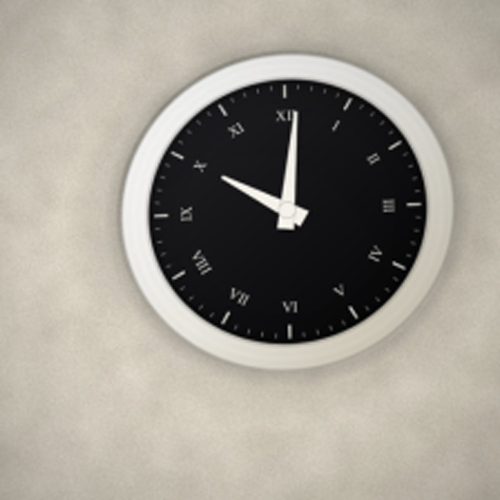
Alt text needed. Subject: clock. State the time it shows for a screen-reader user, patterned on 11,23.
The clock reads 10,01
